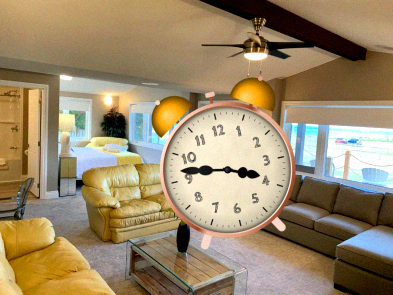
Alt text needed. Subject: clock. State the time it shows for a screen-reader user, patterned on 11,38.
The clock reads 3,47
